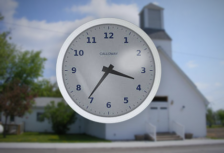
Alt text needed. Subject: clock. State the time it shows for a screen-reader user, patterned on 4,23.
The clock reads 3,36
